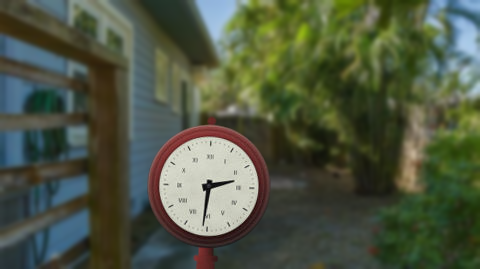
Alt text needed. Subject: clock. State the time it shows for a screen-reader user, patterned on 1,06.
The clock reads 2,31
